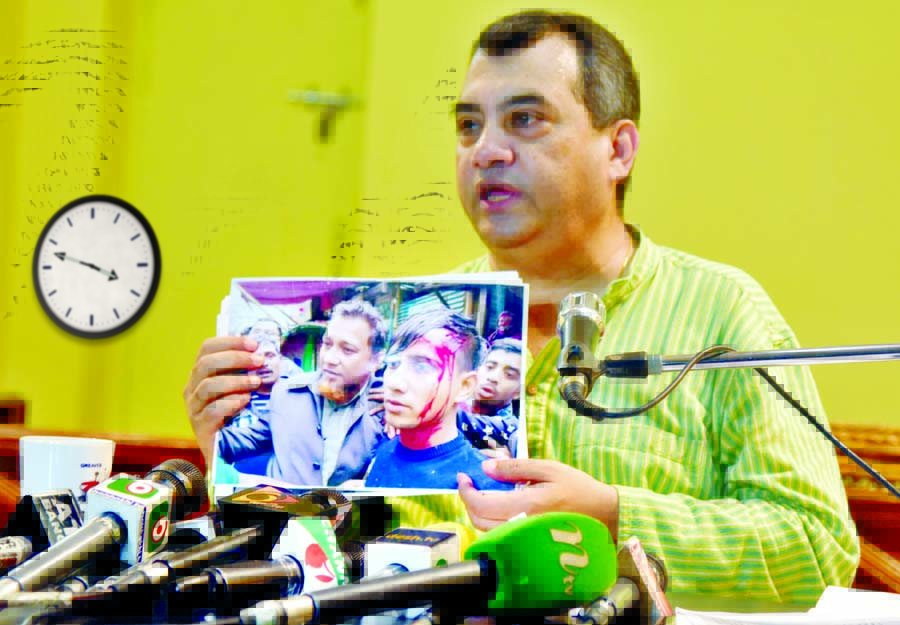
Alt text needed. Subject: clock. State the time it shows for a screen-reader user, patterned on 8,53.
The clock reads 3,48
